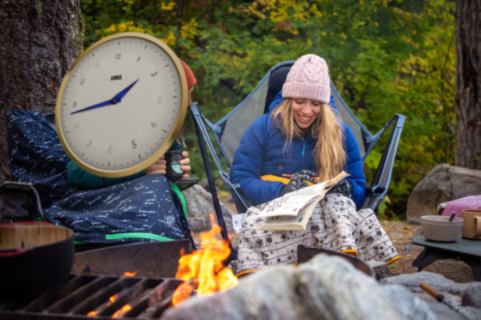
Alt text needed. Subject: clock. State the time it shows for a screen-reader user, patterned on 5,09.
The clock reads 1,43
